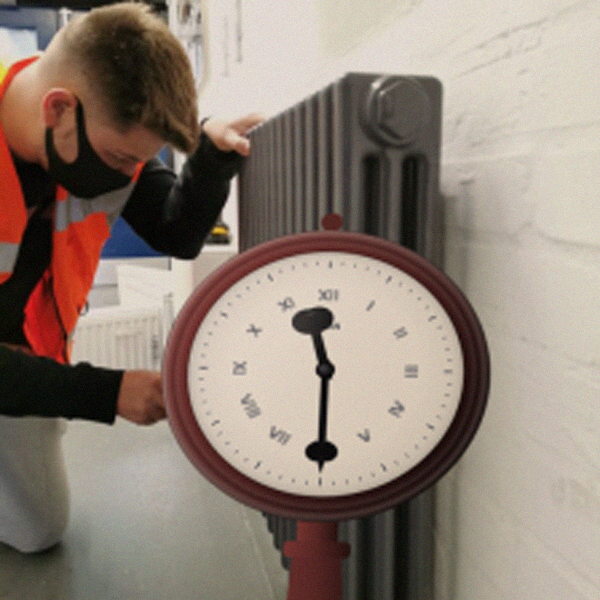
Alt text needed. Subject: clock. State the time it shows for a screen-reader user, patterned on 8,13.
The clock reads 11,30
